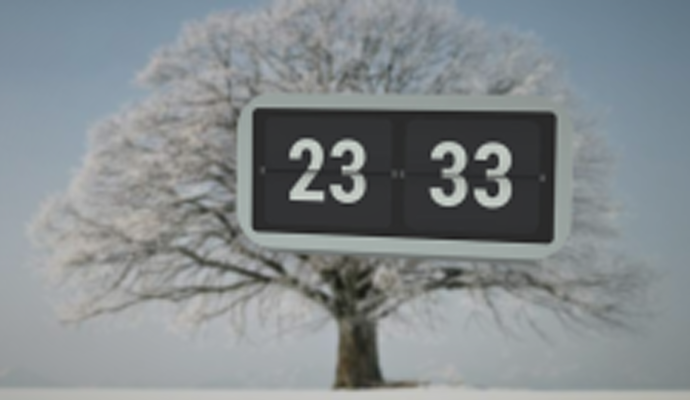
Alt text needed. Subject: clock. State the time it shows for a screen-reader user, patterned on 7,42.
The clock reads 23,33
